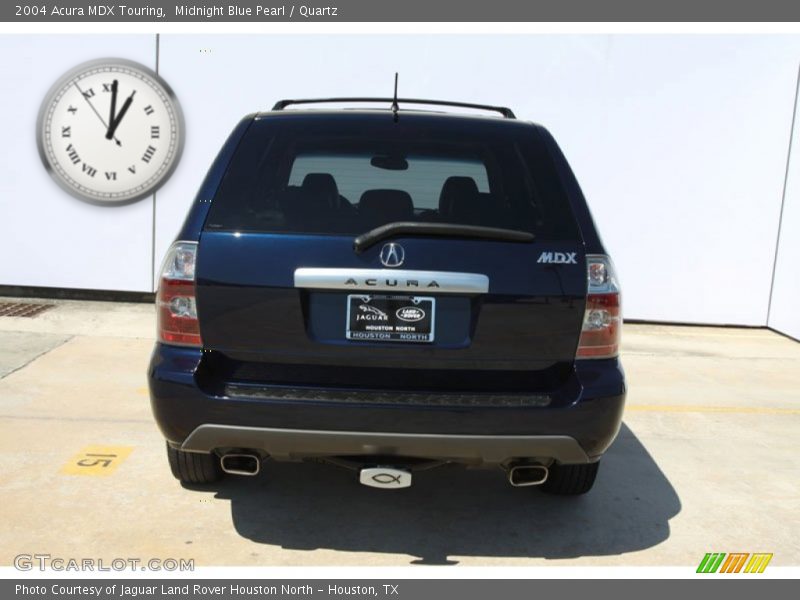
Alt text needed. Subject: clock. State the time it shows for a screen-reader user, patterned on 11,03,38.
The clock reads 1,00,54
